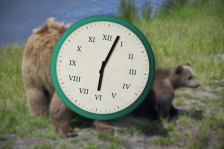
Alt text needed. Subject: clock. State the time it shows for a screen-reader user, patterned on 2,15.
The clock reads 6,03
